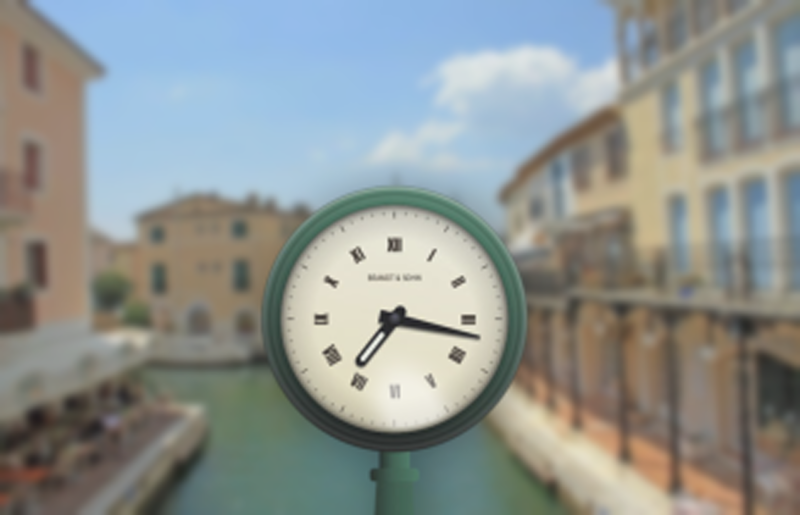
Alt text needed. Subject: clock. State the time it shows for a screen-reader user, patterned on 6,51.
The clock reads 7,17
